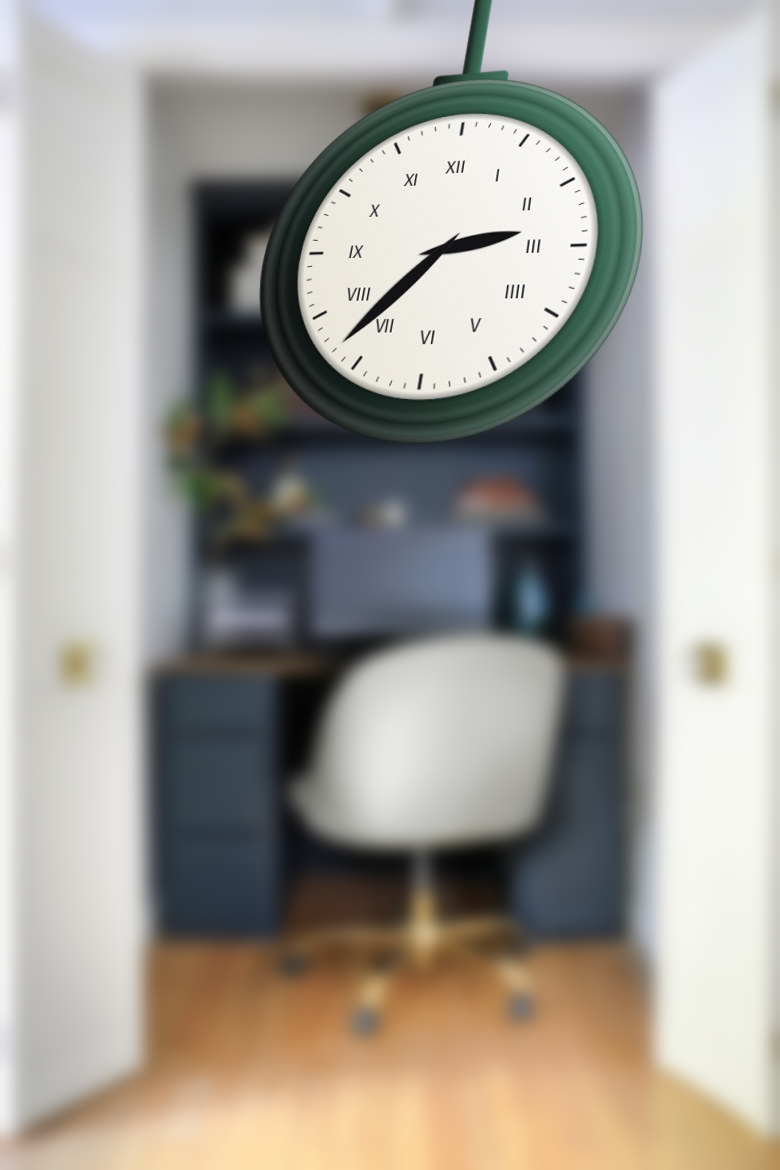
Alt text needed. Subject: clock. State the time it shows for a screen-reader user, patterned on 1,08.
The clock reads 2,37
